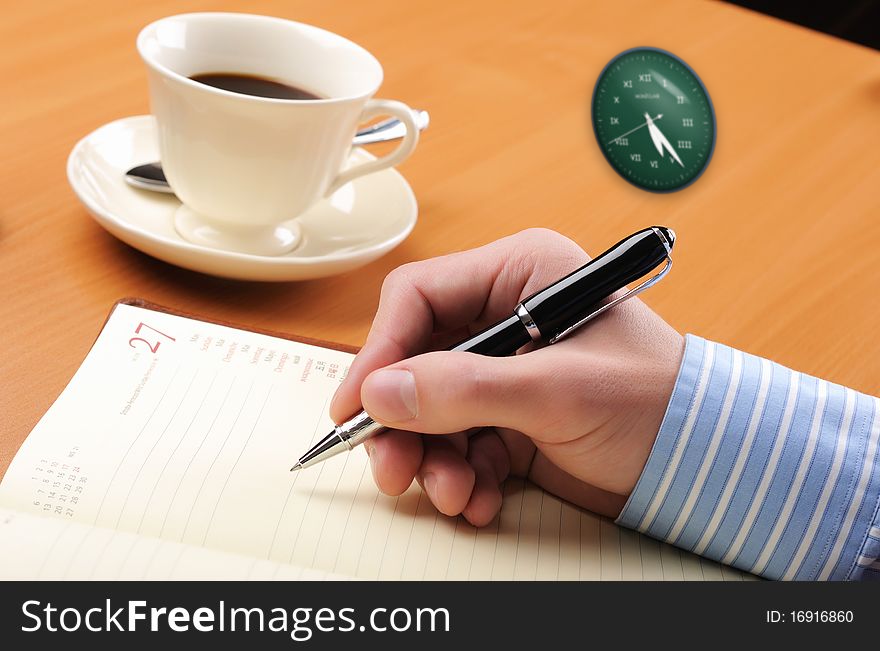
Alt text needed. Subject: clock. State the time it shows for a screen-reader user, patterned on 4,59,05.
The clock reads 5,23,41
